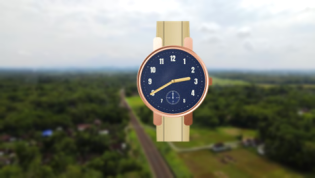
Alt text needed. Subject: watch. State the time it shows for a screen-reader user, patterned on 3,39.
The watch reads 2,40
